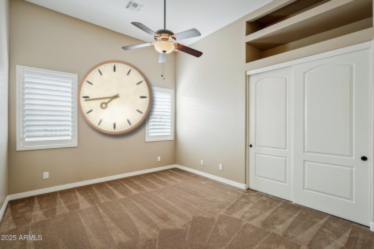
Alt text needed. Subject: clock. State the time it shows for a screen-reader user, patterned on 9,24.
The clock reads 7,44
